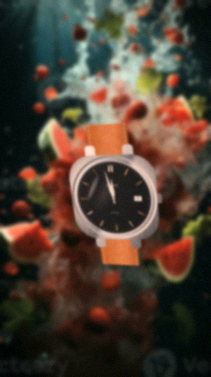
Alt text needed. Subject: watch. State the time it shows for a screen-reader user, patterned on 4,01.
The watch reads 11,58
